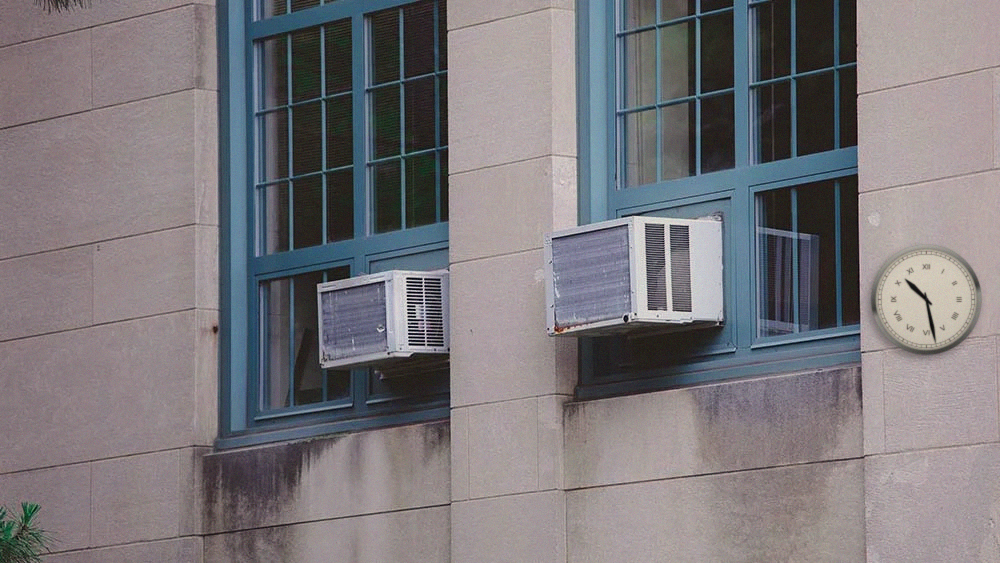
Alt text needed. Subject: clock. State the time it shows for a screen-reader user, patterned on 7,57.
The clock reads 10,28
